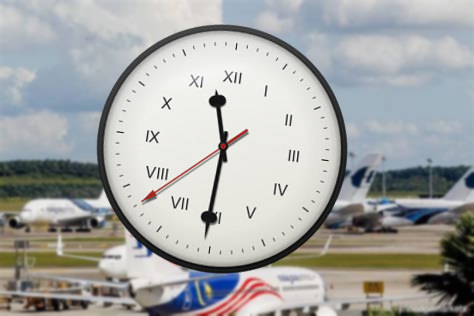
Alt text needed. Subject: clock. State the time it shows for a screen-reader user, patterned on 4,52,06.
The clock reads 11,30,38
